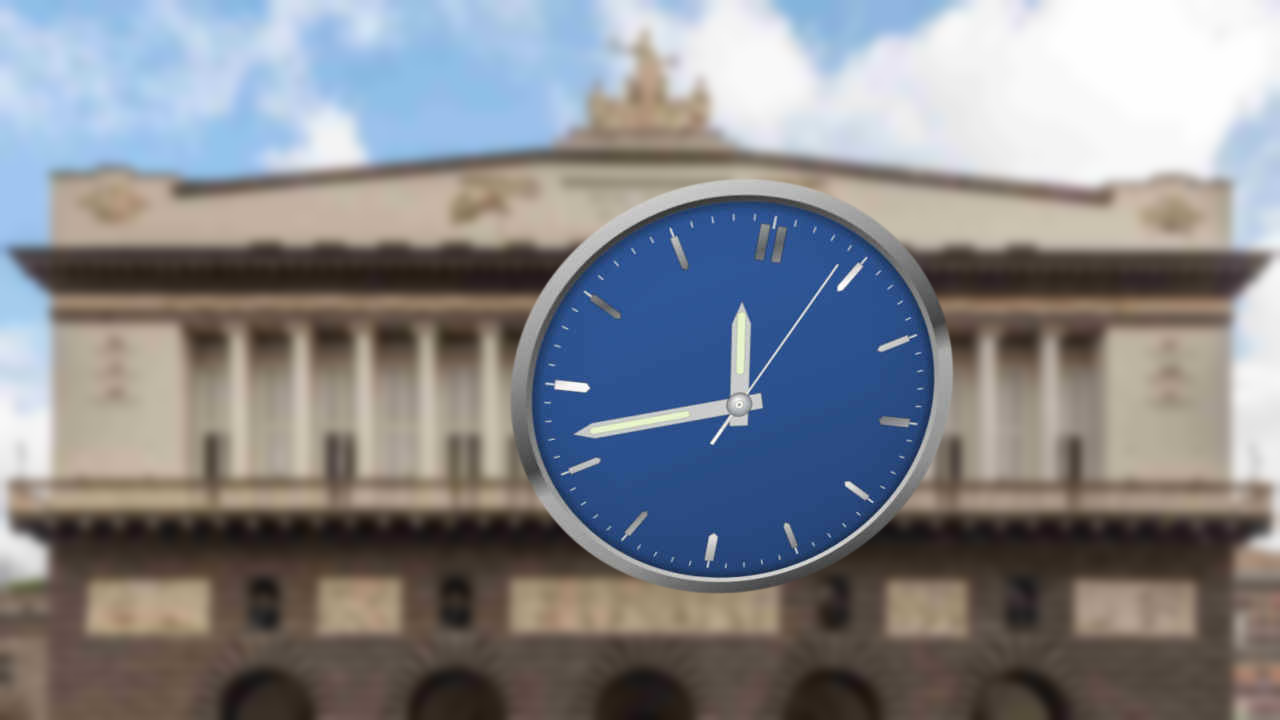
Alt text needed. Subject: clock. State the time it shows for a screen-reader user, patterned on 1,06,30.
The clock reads 11,42,04
